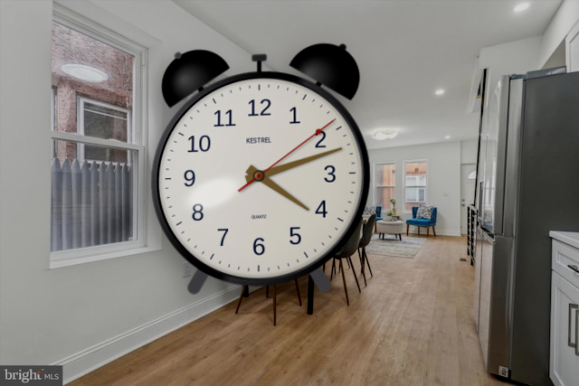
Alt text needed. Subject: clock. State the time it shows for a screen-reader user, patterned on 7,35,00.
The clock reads 4,12,09
